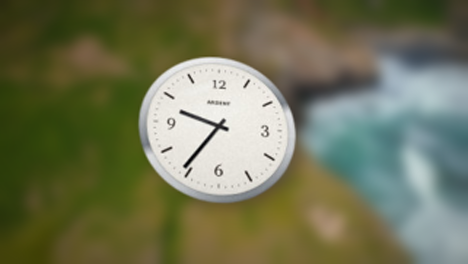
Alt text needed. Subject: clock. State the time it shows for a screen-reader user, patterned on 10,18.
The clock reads 9,36
